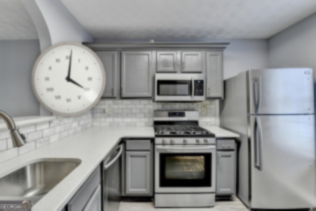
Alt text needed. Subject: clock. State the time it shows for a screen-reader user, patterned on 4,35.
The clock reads 4,01
